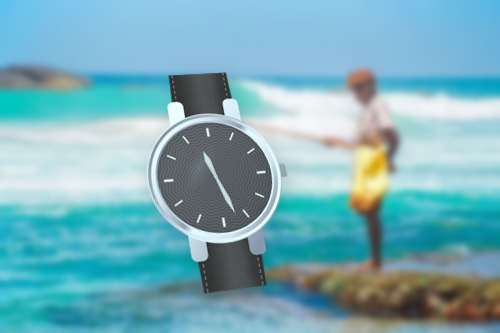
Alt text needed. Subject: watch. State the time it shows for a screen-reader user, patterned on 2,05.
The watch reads 11,27
